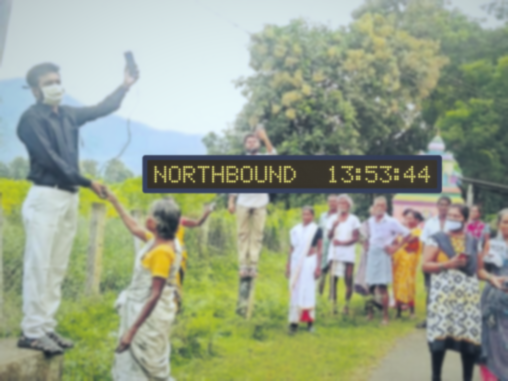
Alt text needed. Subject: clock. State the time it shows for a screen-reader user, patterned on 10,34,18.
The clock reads 13,53,44
